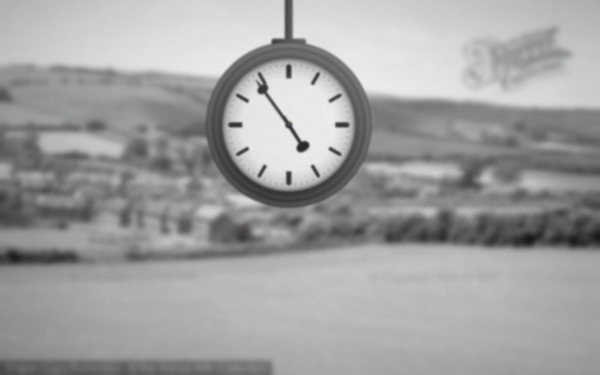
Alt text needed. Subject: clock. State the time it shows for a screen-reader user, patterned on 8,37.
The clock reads 4,54
